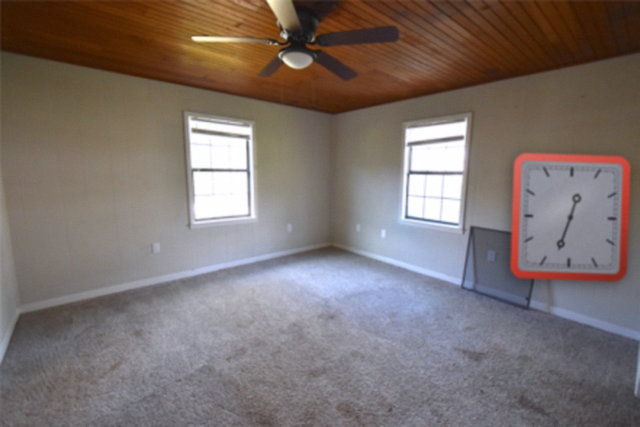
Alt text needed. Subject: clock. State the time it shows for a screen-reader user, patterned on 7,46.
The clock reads 12,33
